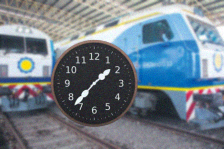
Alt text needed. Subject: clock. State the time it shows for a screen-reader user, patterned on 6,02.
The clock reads 1,37
